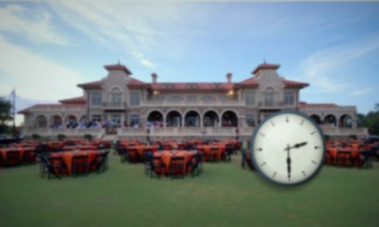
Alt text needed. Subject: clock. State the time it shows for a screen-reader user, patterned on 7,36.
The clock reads 2,30
